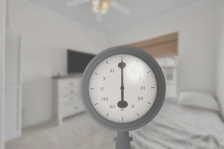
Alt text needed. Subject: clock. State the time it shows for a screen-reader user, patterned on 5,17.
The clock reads 6,00
